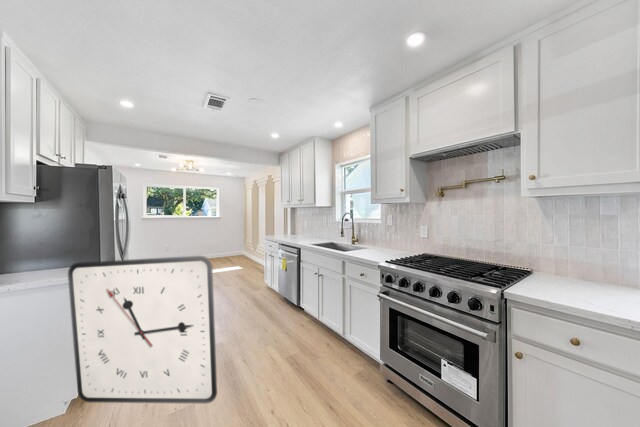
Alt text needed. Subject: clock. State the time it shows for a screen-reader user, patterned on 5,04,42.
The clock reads 11,13,54
